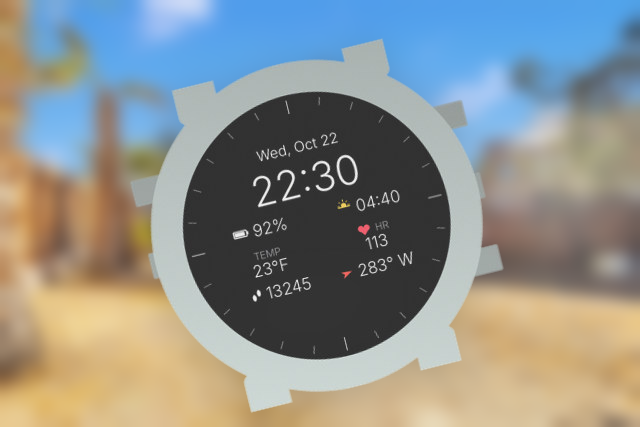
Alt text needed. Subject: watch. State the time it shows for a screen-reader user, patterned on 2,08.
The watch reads 22,30
